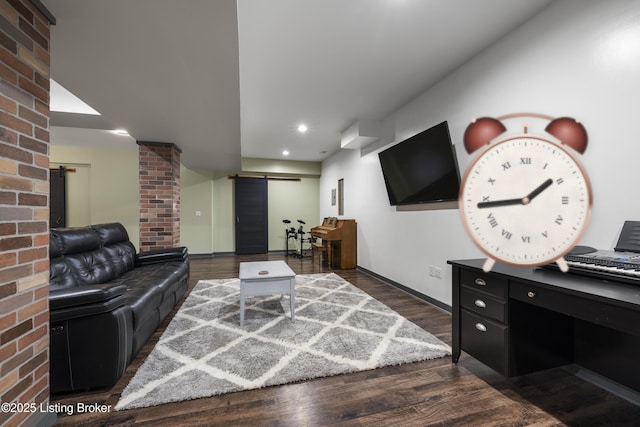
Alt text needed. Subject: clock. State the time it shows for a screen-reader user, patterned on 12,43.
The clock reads 1,44
